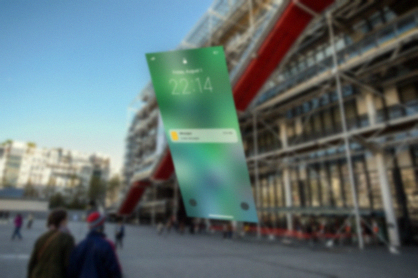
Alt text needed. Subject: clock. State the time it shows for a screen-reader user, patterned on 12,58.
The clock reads 22,14
